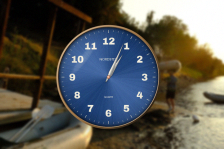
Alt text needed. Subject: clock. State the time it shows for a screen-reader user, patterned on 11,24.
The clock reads 1,04
